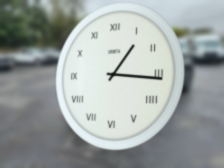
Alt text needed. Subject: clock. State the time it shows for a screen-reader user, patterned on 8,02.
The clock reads 1,16
